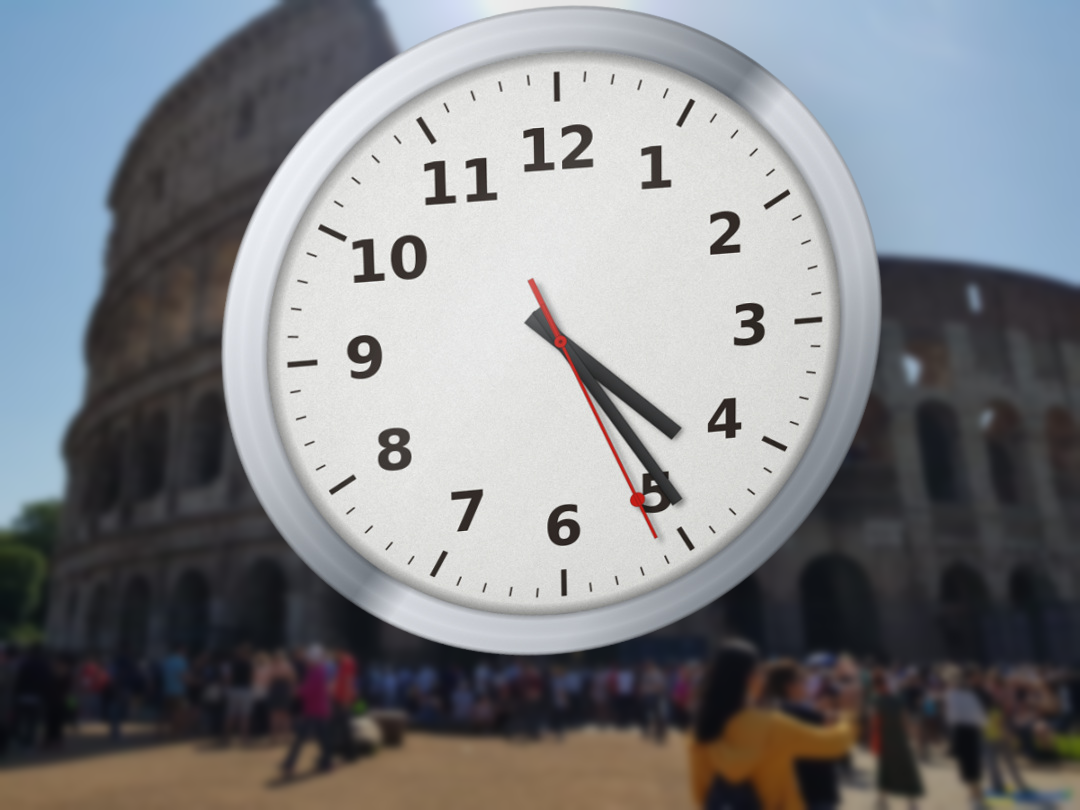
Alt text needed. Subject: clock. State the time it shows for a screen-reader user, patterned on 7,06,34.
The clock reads 4,24,26
